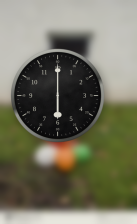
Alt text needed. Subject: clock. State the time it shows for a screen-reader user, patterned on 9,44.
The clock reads 6,00
